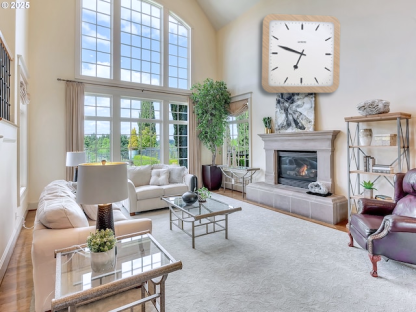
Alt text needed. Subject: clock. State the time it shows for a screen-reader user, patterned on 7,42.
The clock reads 6,48
